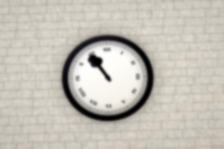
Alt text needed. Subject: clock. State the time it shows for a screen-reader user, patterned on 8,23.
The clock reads 10,54
